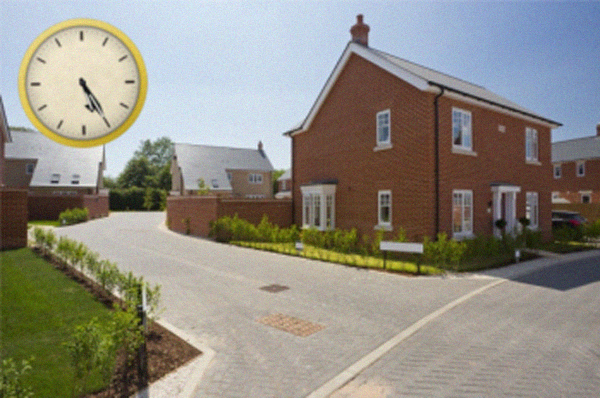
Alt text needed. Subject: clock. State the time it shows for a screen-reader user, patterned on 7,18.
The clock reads 5,25
